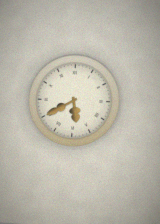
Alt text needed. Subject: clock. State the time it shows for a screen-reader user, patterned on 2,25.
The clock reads 5,40
